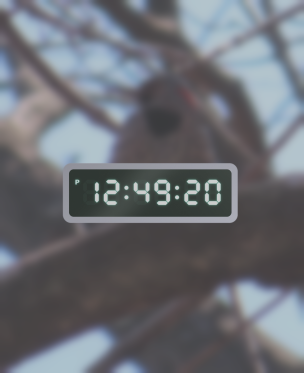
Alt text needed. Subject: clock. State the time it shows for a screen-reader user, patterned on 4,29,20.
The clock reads 12,49,20
